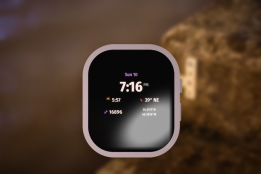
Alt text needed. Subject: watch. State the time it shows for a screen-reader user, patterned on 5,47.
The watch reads 7,16
